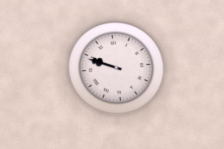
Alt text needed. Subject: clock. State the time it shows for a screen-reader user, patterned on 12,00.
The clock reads 9,49
